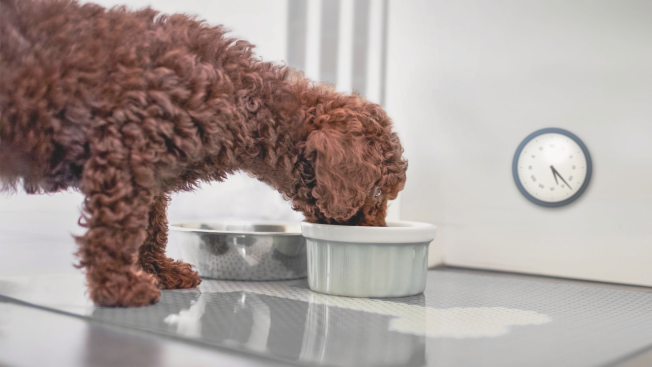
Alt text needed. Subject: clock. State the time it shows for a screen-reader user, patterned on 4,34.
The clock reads 5,23
